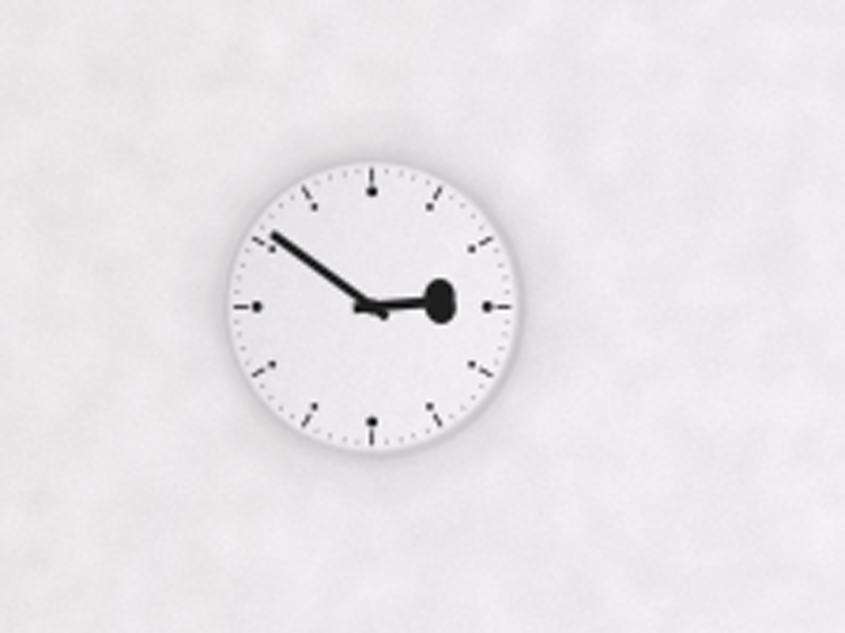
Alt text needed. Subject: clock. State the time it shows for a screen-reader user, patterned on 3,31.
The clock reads 2,51
